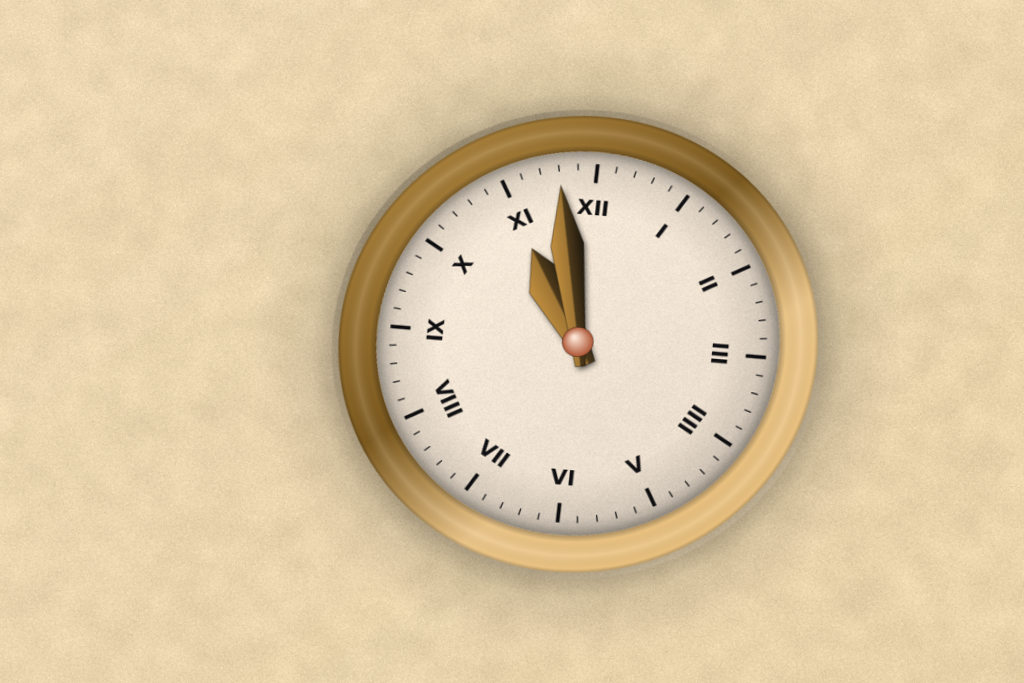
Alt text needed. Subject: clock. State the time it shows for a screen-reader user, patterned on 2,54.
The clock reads 10,58
